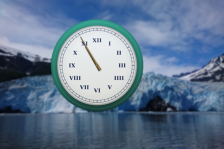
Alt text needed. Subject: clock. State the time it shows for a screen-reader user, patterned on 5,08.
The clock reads 10,55
